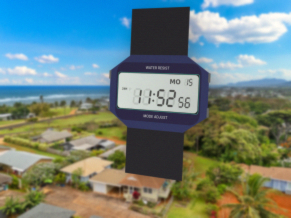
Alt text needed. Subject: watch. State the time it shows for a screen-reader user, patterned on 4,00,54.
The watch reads 11,52,56
